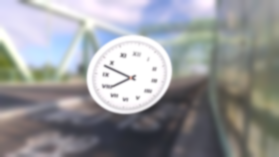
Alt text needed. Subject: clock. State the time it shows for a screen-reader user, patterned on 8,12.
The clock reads 7,48
